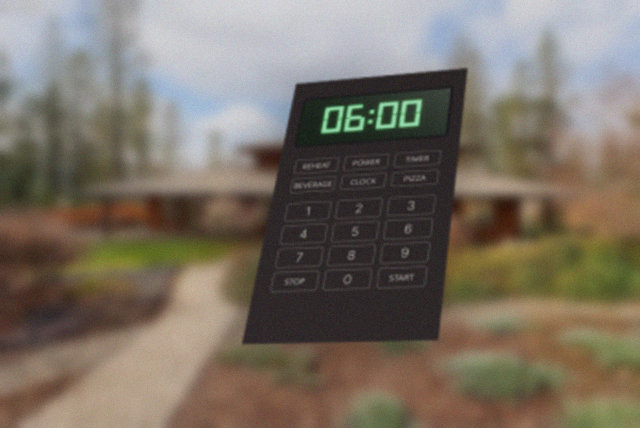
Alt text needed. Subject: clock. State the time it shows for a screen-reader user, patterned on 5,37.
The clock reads 6,00
